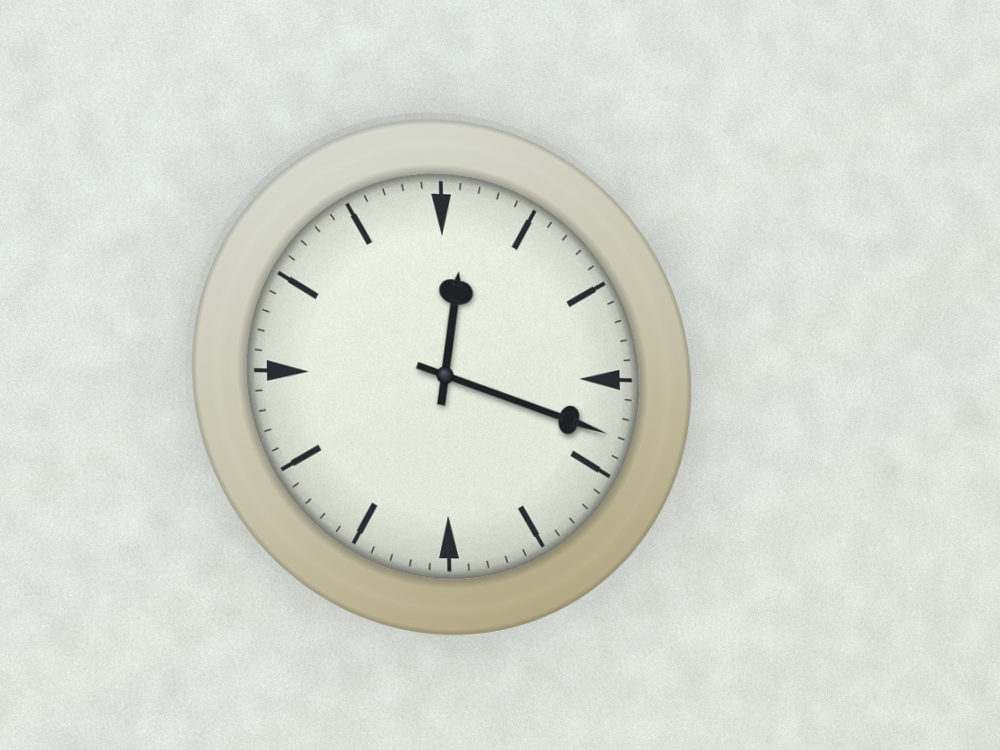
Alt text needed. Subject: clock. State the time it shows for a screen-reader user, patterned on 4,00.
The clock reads 12,18
